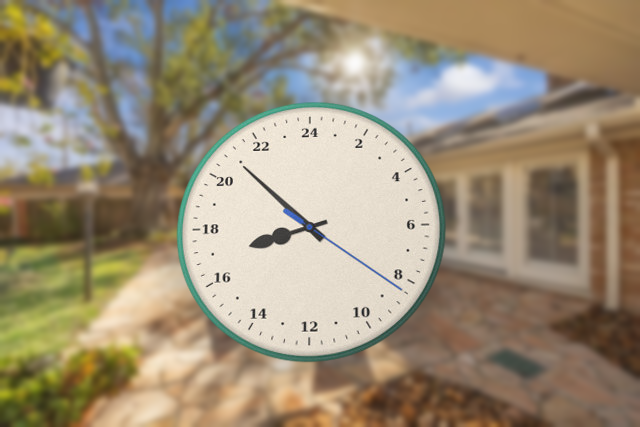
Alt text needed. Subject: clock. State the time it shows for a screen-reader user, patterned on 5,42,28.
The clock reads 16,52,21
